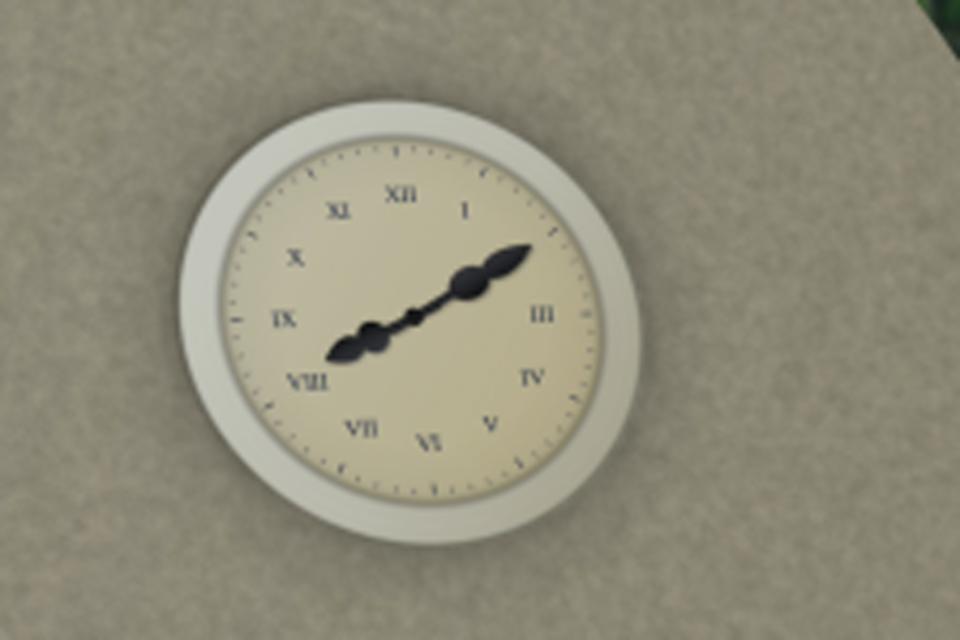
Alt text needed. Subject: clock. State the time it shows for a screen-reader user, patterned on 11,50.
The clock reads 8,10
